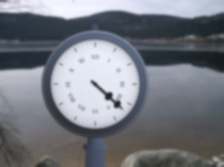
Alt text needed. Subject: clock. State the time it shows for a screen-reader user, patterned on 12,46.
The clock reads 4,22
